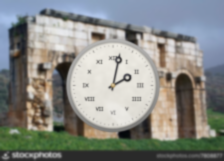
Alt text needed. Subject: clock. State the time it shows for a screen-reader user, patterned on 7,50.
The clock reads 2,02
